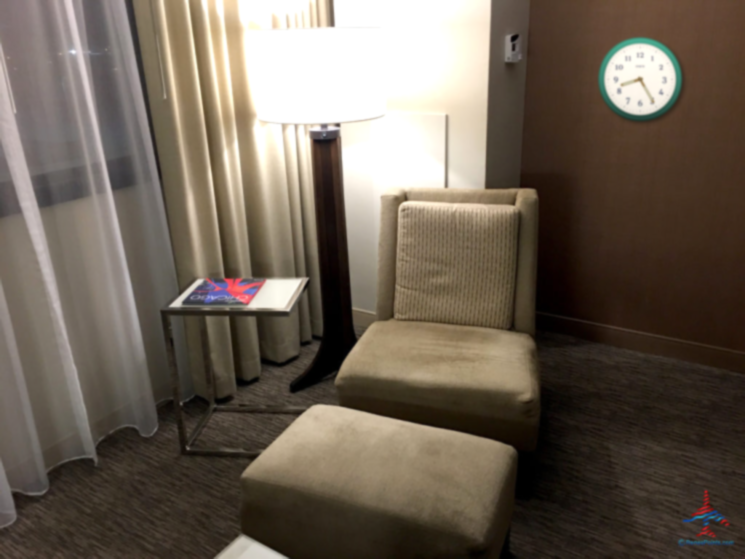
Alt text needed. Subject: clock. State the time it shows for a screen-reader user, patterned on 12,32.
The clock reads 8,25
